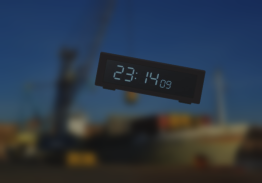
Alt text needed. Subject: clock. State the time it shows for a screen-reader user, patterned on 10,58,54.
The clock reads 23,14,09
